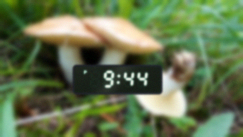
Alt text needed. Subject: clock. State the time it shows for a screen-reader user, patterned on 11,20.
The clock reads 9,44
